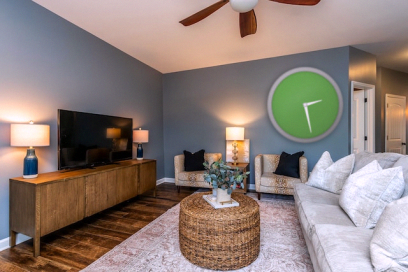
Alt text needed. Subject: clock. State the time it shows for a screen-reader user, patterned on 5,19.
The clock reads 2,28
